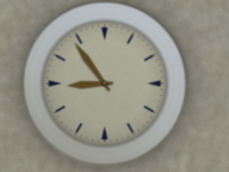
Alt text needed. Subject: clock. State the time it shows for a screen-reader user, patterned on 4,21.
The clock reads 8,54
